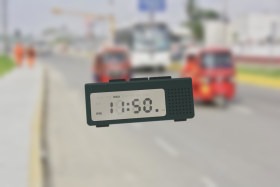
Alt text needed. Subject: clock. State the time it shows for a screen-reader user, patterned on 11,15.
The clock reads 11,50
